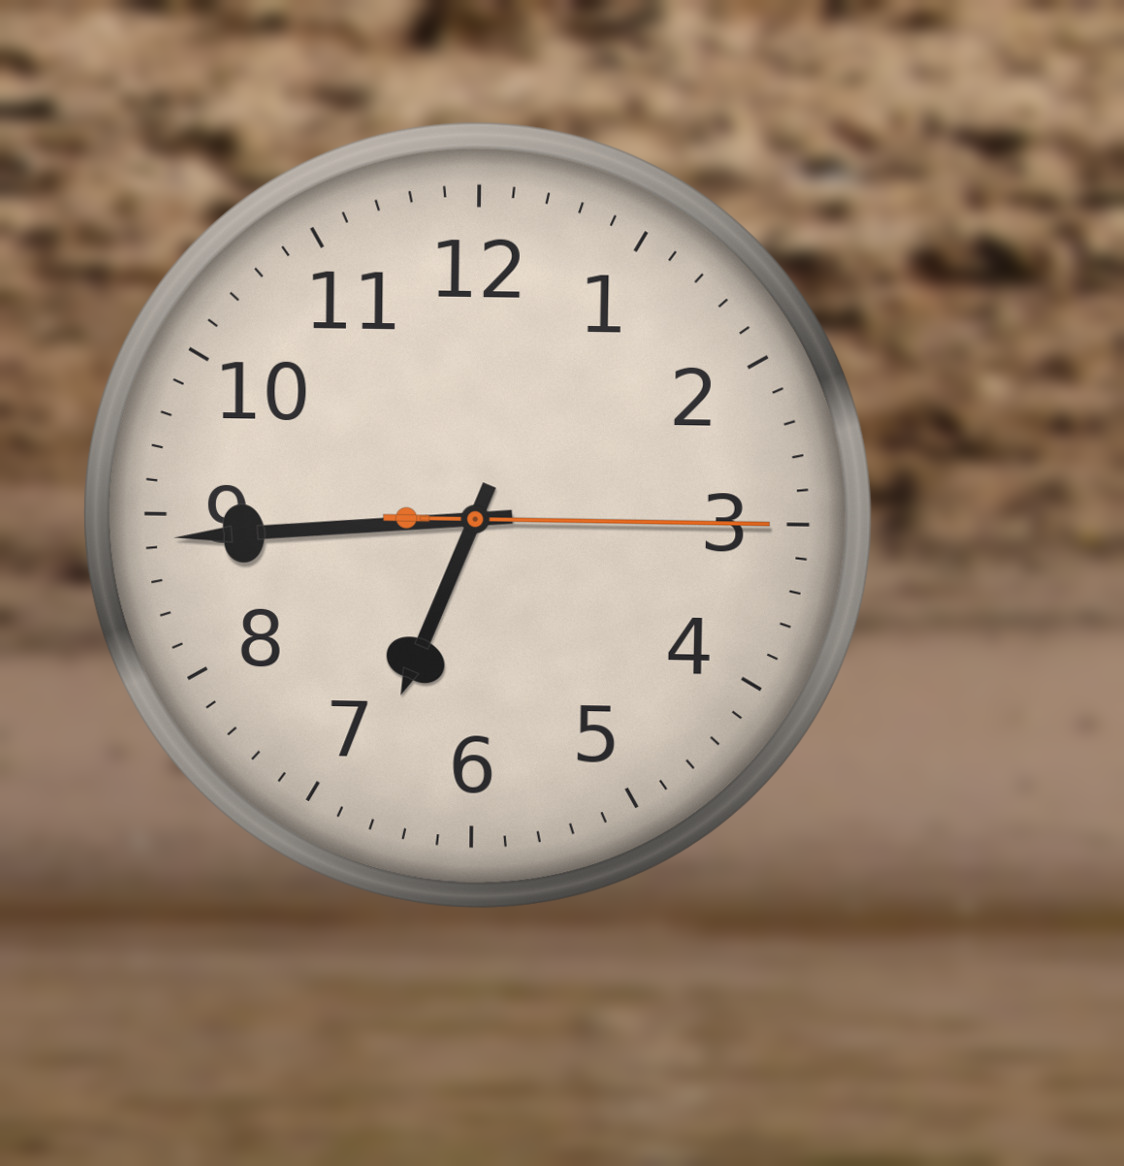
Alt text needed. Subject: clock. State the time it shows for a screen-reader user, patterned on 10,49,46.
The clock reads 6,44,15
